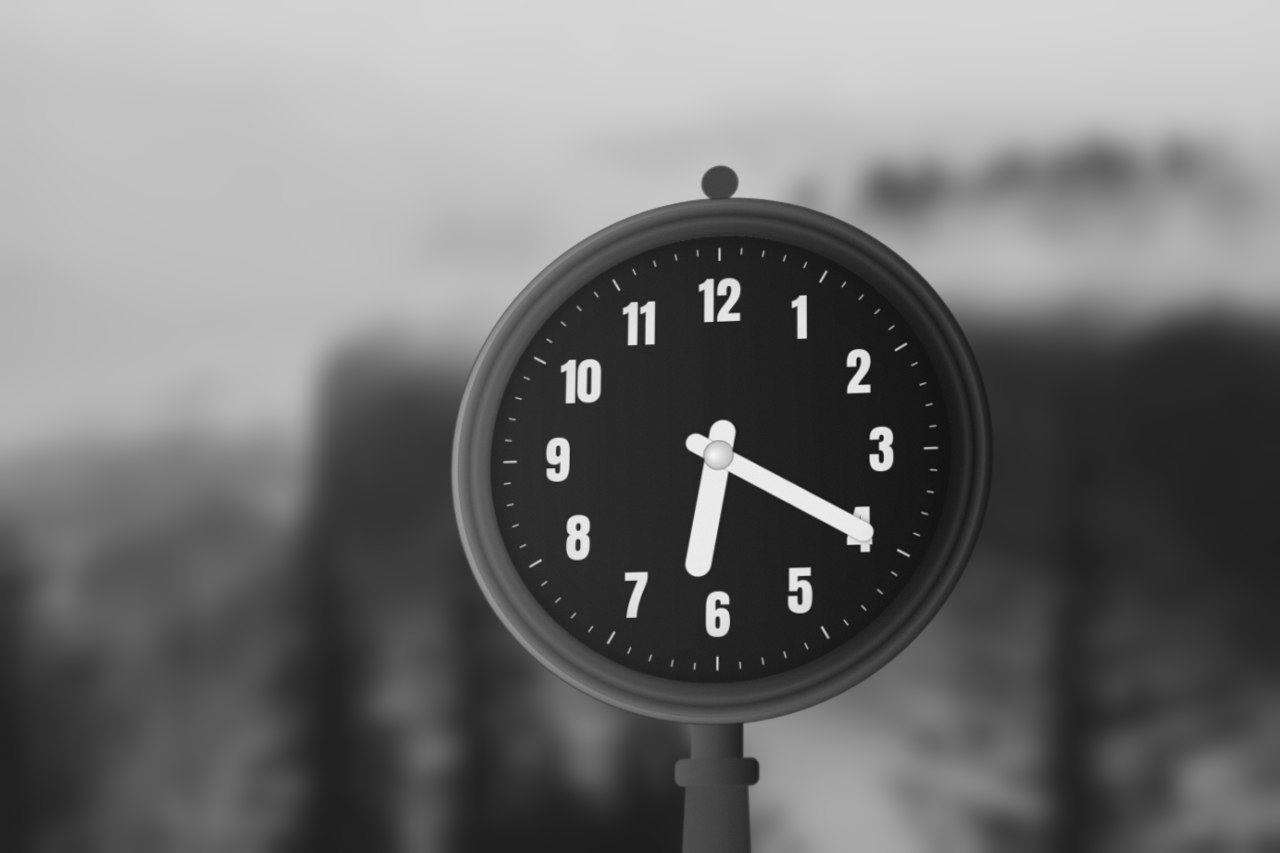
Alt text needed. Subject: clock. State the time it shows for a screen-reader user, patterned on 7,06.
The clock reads 6,20
